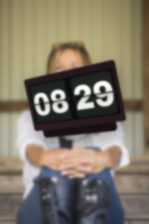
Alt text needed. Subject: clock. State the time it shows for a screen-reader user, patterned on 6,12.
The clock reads 8,29
